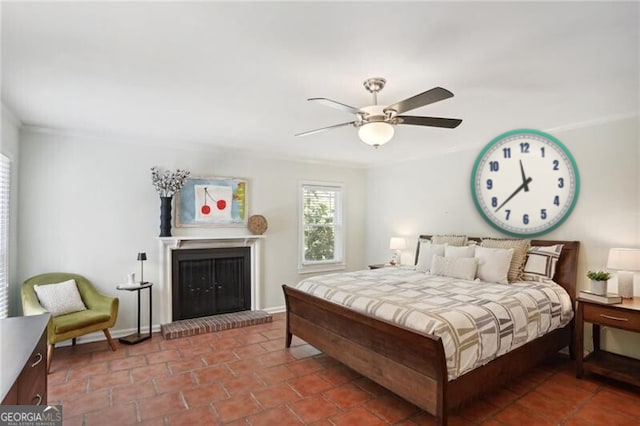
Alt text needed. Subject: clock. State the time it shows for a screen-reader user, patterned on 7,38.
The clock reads 11,38
